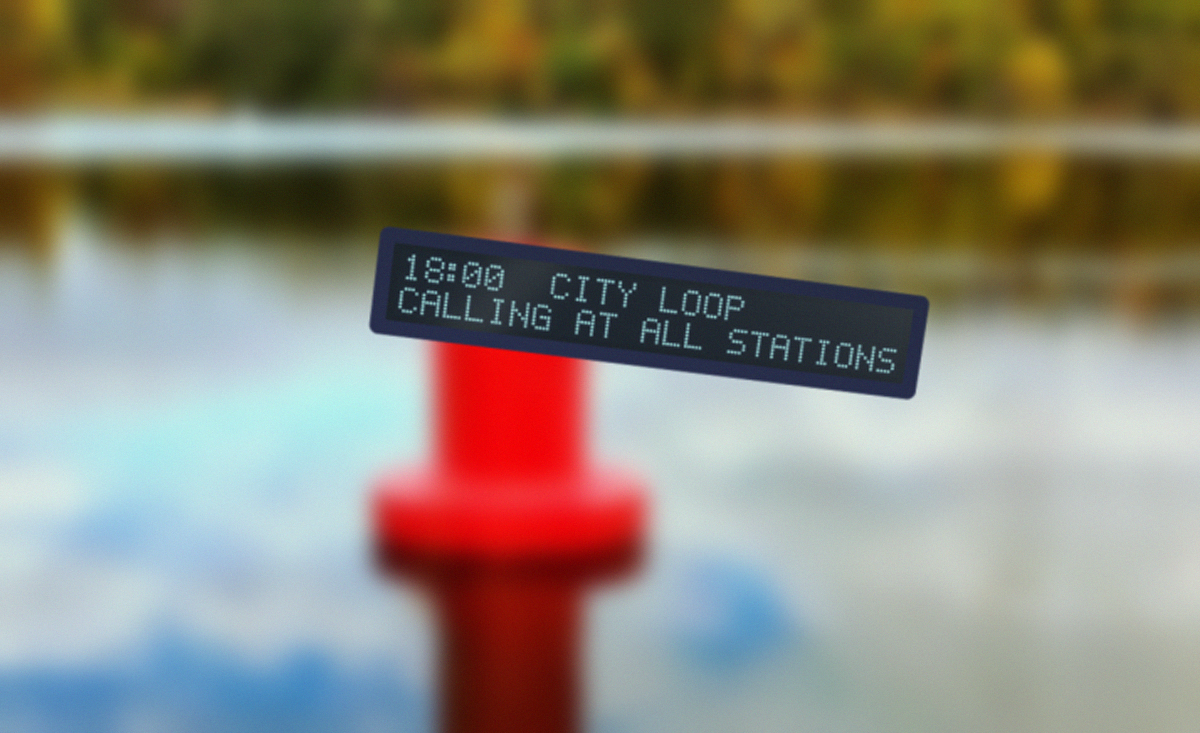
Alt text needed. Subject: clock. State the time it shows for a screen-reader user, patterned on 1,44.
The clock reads 18,00
